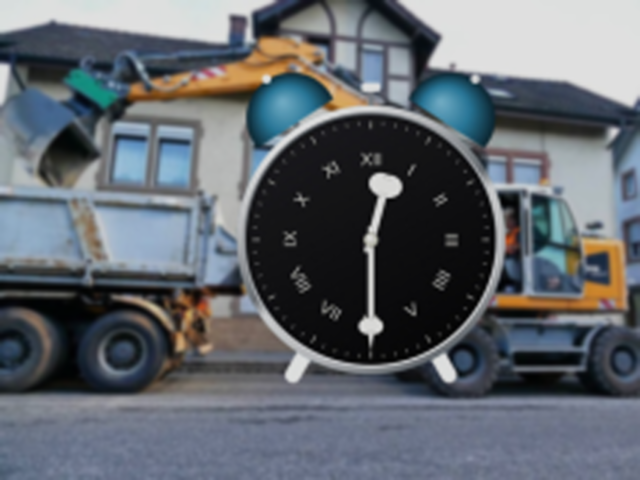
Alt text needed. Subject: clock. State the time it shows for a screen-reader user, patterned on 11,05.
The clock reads 12,30
